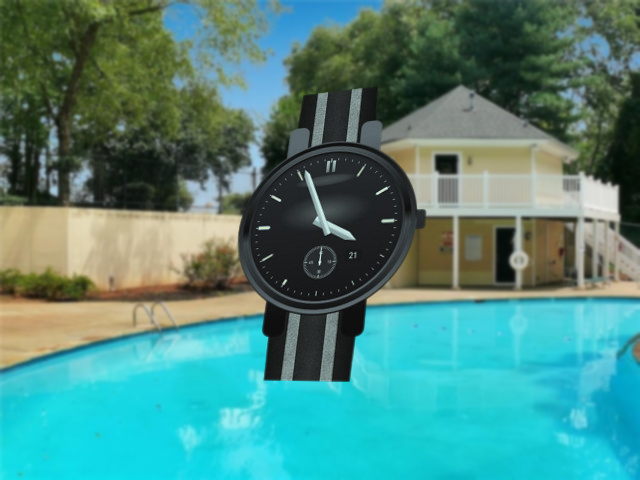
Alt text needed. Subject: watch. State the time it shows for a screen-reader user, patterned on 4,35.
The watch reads 3,56
